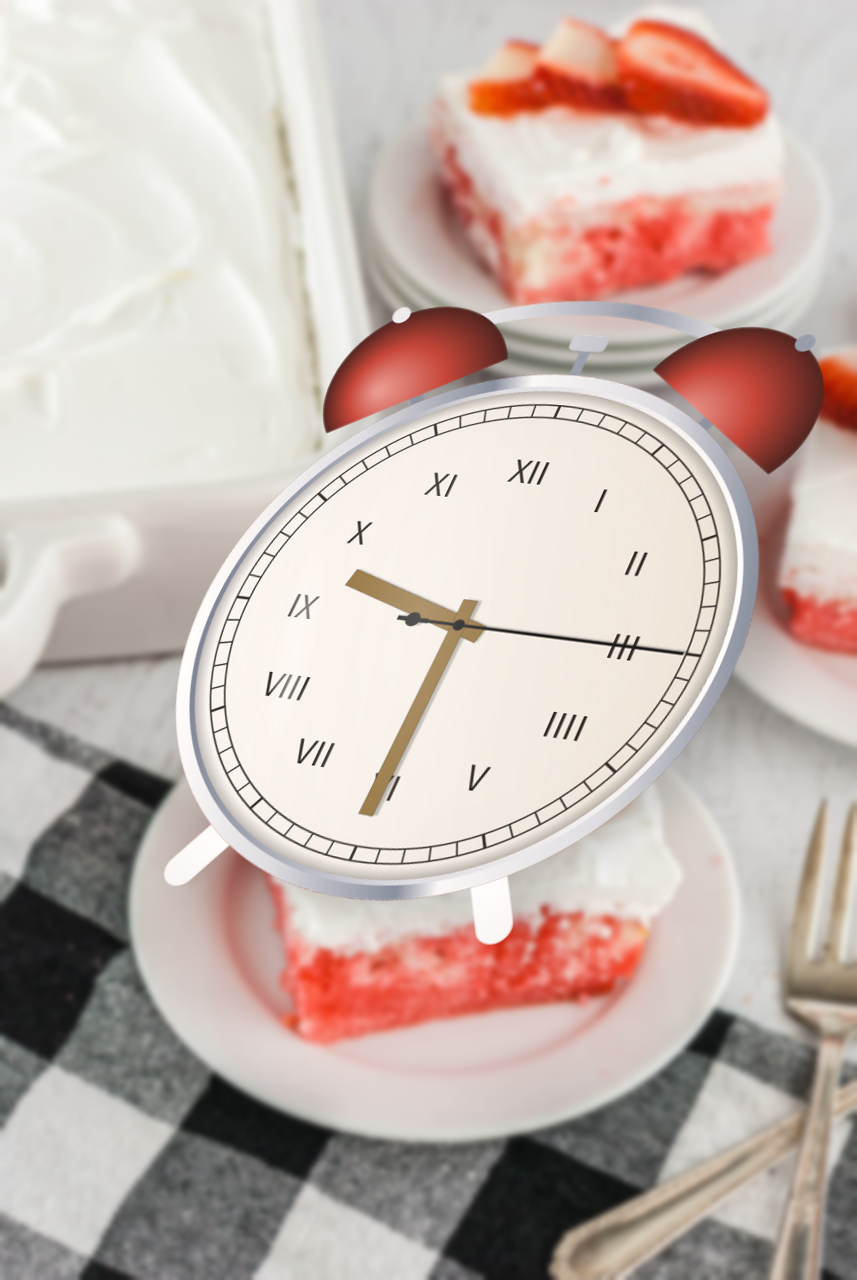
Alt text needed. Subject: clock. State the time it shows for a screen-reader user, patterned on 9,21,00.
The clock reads 9,30,15
